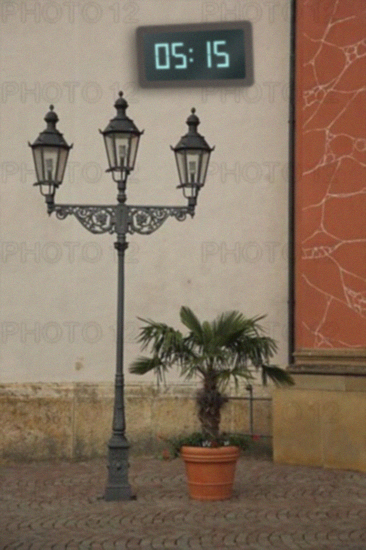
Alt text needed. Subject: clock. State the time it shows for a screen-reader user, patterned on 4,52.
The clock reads 5,15
